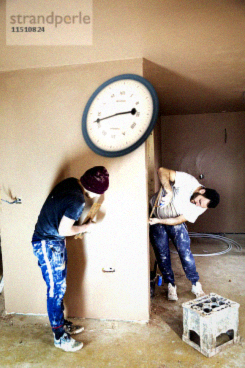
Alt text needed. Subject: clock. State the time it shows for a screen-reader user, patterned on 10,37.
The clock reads 2,42
